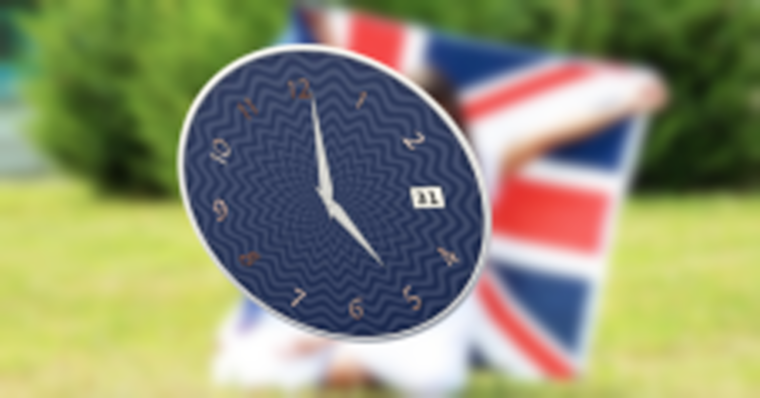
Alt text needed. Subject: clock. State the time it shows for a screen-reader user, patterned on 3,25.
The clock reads 5,01
